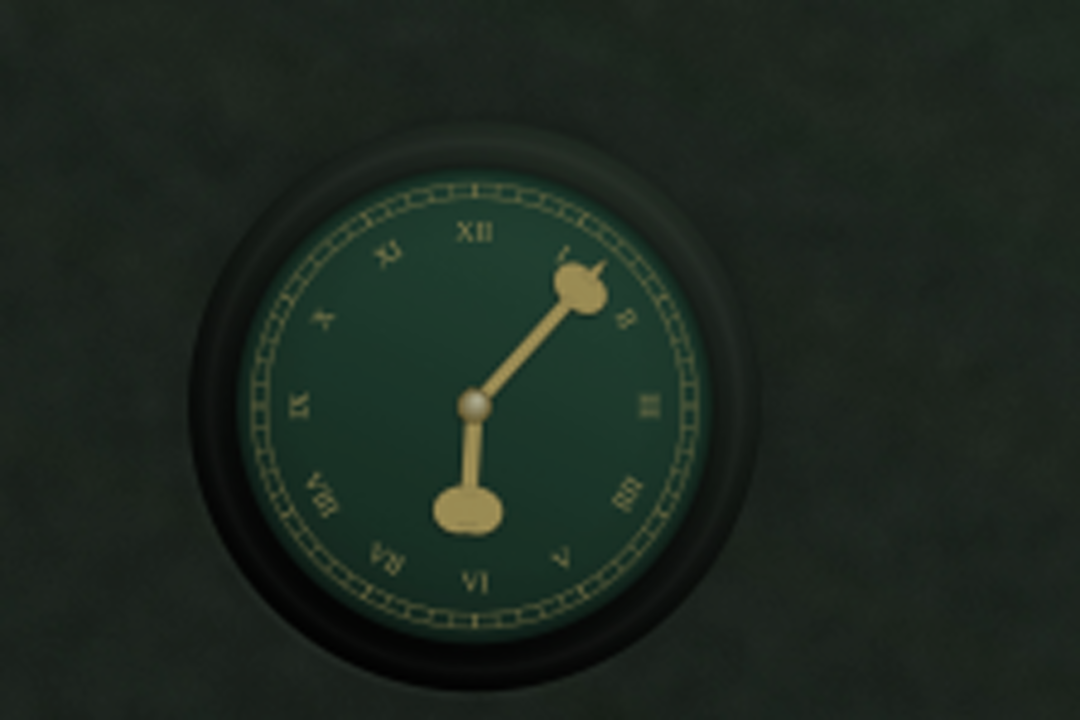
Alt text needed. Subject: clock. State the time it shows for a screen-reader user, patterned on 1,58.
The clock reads 6,07
